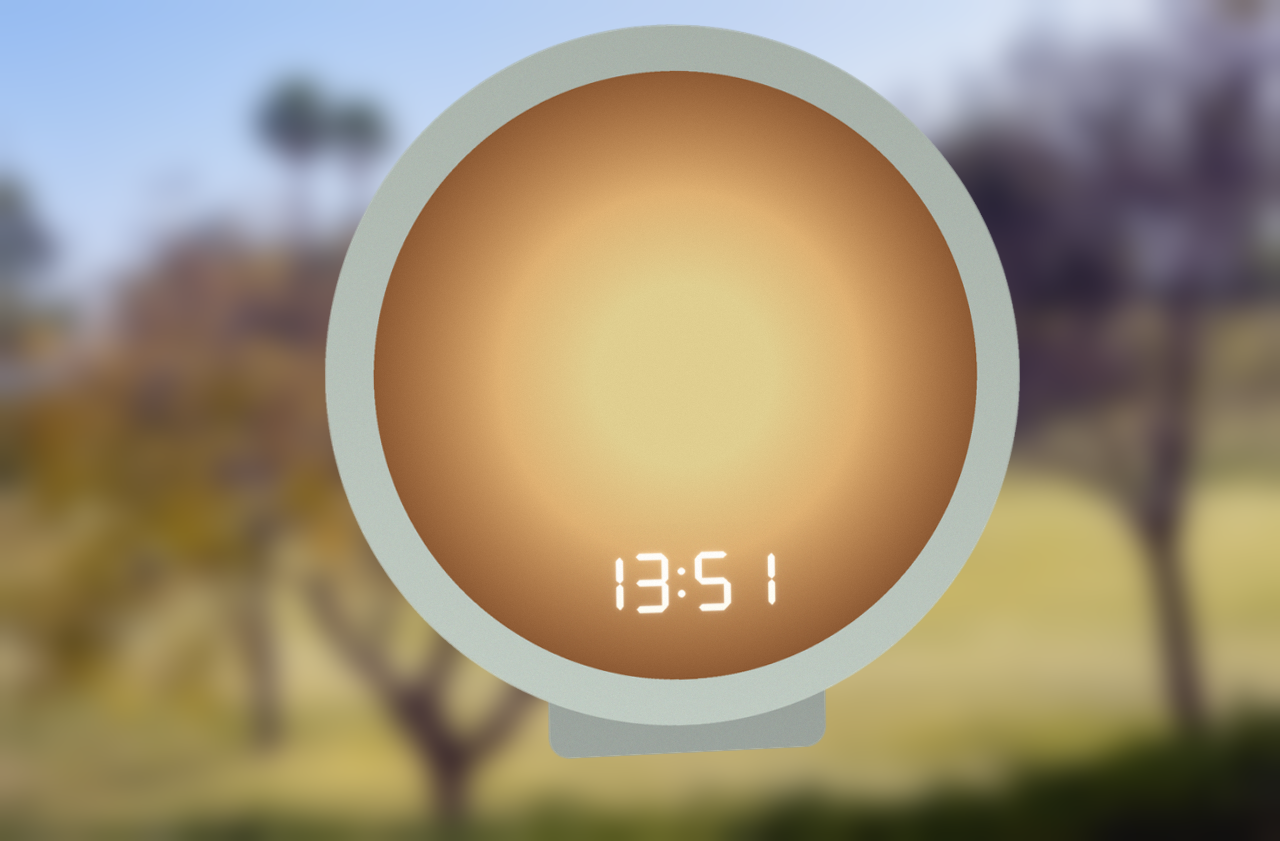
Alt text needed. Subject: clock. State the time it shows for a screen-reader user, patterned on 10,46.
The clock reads 13,51
